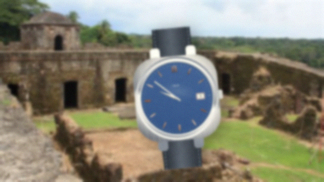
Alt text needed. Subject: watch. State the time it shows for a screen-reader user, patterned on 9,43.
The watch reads 9,52
